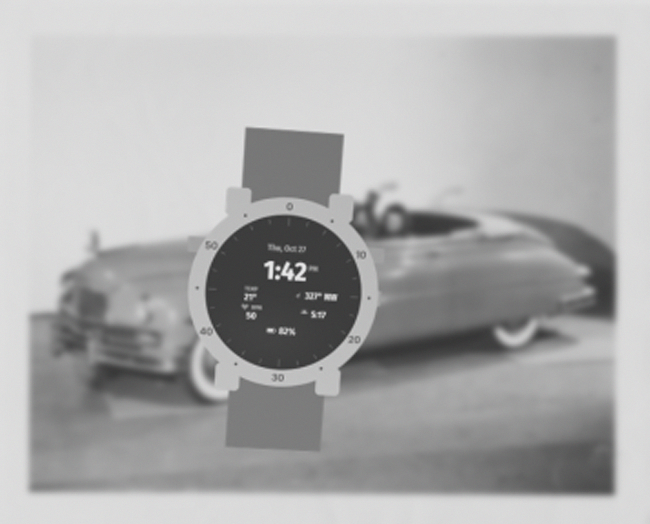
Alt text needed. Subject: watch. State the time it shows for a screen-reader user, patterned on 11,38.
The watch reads 1,42
